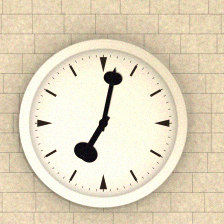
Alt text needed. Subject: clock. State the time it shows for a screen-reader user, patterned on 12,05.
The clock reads 7,02
